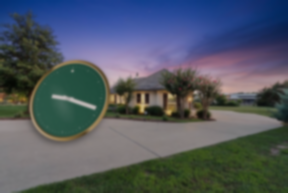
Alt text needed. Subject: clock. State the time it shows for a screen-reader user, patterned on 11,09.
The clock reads 9,18
